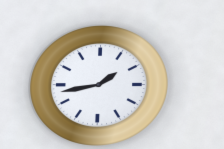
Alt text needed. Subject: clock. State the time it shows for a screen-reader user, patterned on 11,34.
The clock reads 1,43
